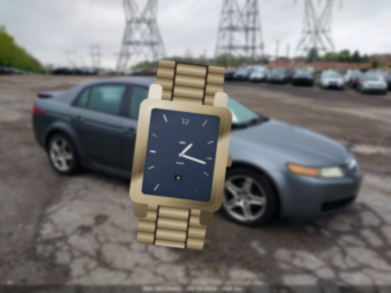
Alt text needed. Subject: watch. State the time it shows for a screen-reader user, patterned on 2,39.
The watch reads 1,17
